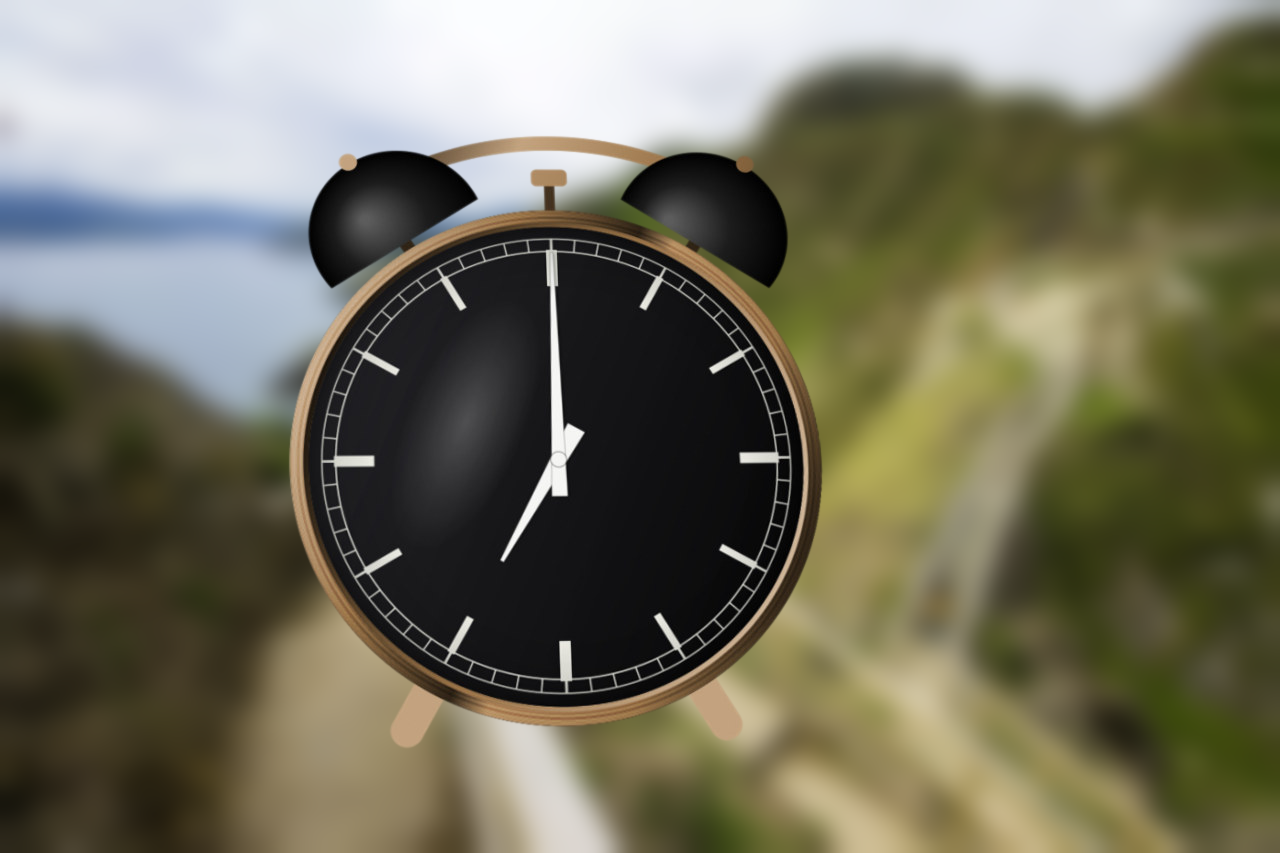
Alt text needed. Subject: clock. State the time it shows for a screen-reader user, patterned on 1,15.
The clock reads 7,00
